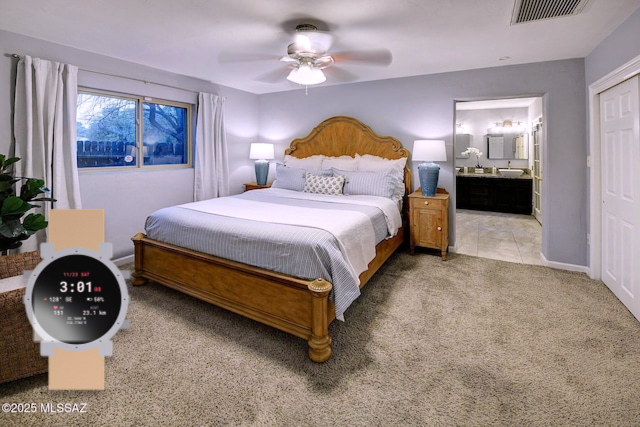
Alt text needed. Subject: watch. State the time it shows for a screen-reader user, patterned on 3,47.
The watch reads 3,01
